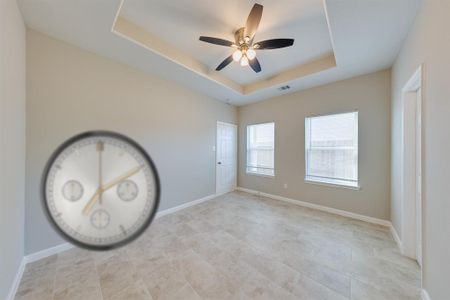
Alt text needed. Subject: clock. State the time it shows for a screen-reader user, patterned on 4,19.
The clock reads 7,10
